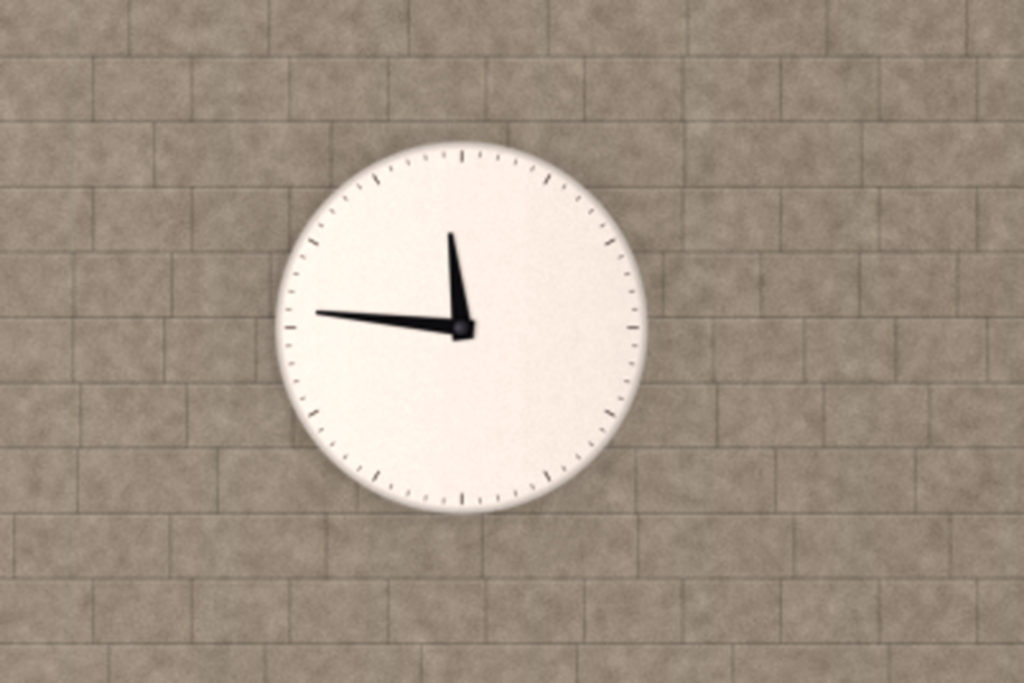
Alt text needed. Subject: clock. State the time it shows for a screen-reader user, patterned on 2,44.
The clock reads 11,46
